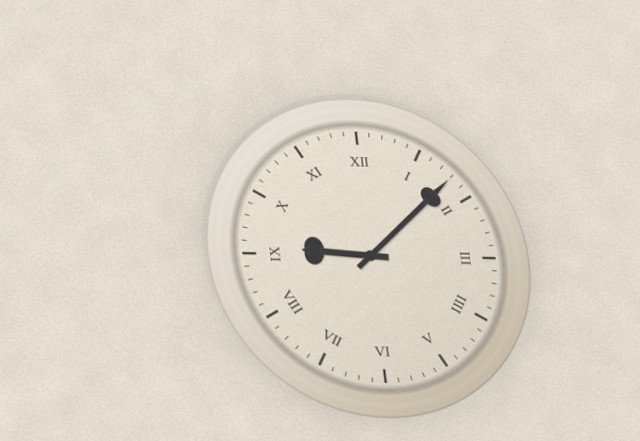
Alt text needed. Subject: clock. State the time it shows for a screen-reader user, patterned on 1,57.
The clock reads 9,08
